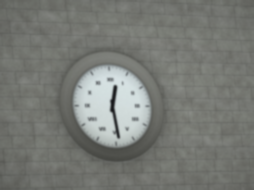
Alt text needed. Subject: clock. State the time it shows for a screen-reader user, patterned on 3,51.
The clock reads 12,29
